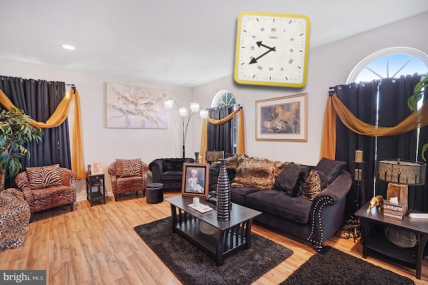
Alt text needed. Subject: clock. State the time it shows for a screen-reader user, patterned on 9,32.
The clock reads 9,39
